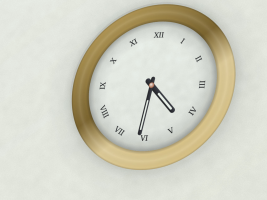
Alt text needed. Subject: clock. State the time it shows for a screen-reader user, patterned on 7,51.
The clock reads 4,31
